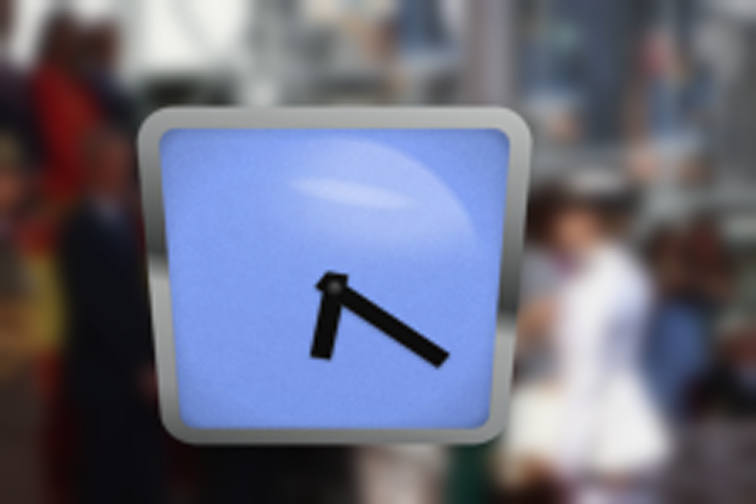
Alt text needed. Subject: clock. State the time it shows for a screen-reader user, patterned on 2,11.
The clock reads 6,21
